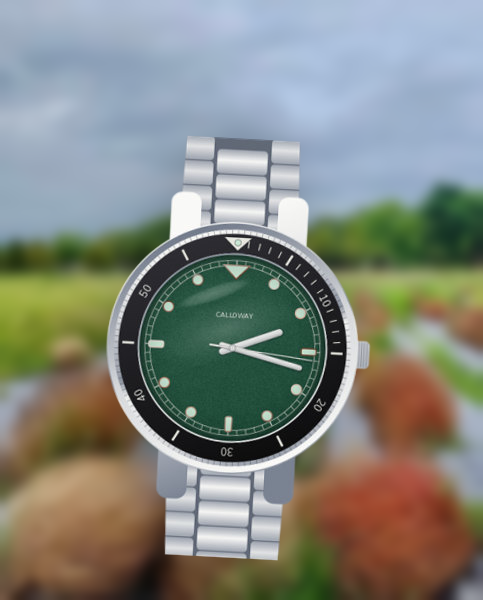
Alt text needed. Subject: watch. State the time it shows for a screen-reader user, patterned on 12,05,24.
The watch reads 2,17,16
